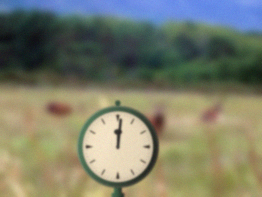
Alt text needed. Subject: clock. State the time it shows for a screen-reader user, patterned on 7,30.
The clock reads 12,01
